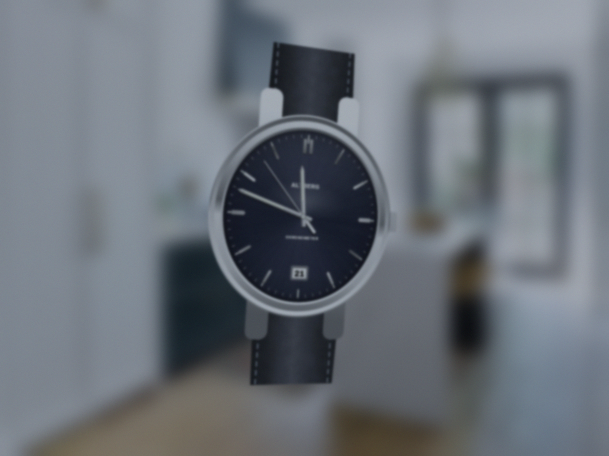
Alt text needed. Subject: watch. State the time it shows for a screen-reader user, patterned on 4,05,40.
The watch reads 11,47,53
